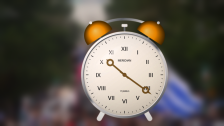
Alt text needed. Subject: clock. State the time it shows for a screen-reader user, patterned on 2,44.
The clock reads 10,21
